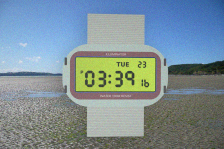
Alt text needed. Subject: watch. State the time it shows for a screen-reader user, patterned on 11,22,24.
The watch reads 3,39,16
